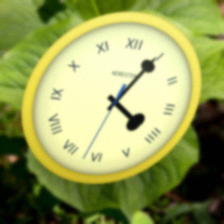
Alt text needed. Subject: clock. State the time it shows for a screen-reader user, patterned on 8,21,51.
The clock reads 4,04,32
